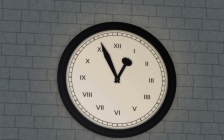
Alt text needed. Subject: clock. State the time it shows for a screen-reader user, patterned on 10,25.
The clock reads 12,56
